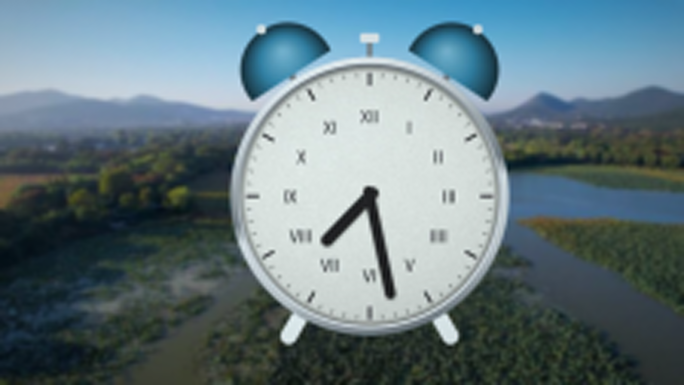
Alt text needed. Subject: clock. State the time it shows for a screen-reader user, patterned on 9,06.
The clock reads 7,28
